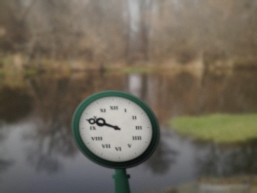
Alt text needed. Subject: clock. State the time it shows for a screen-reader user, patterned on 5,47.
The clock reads 9,48
